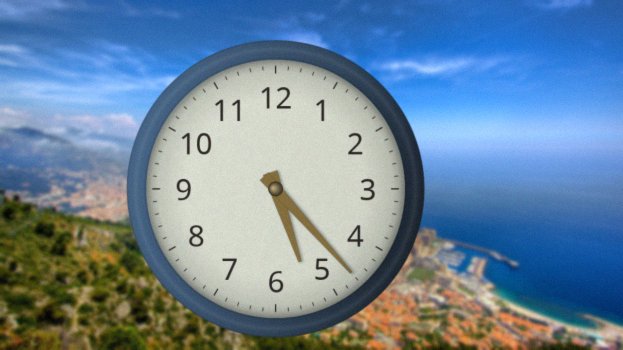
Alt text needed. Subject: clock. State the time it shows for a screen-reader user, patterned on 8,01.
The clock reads 5,23
